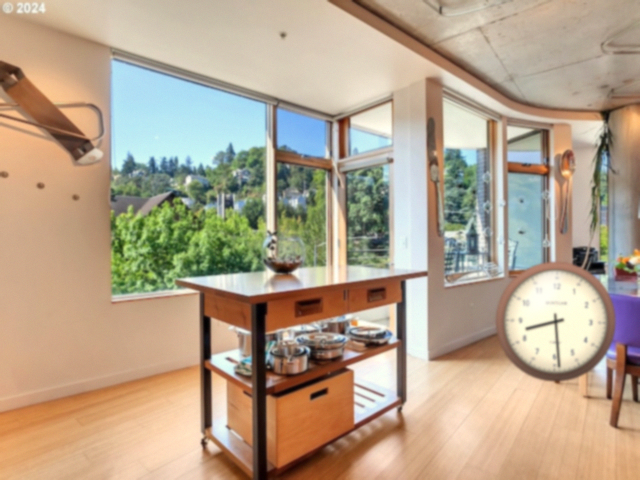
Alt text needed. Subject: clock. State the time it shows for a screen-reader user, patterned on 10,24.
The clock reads 8,29
